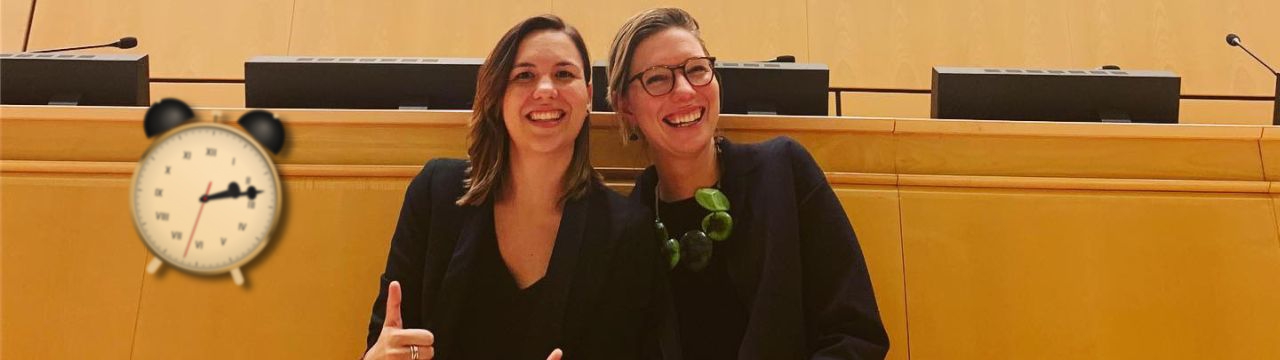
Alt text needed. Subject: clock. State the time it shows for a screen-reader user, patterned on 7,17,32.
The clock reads 2,12,32
